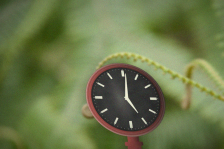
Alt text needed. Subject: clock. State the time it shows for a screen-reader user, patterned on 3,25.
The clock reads 5,01
